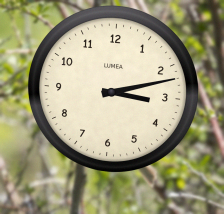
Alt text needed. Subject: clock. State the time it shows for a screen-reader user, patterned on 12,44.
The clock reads 3,12
